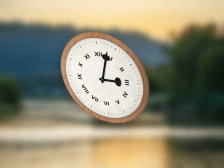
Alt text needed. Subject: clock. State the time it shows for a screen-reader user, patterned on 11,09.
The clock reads 3,03
